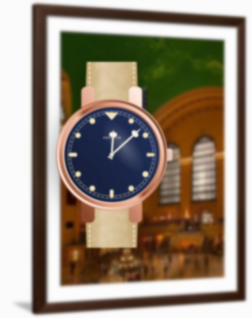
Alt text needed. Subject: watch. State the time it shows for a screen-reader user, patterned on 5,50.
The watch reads 12,08
